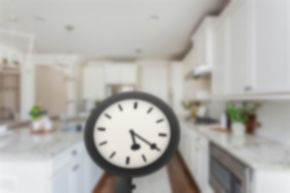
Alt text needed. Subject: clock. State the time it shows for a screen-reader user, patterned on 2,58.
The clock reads 5,20
